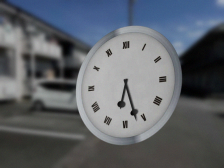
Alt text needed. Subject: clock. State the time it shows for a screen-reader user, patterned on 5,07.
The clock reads 6,27
